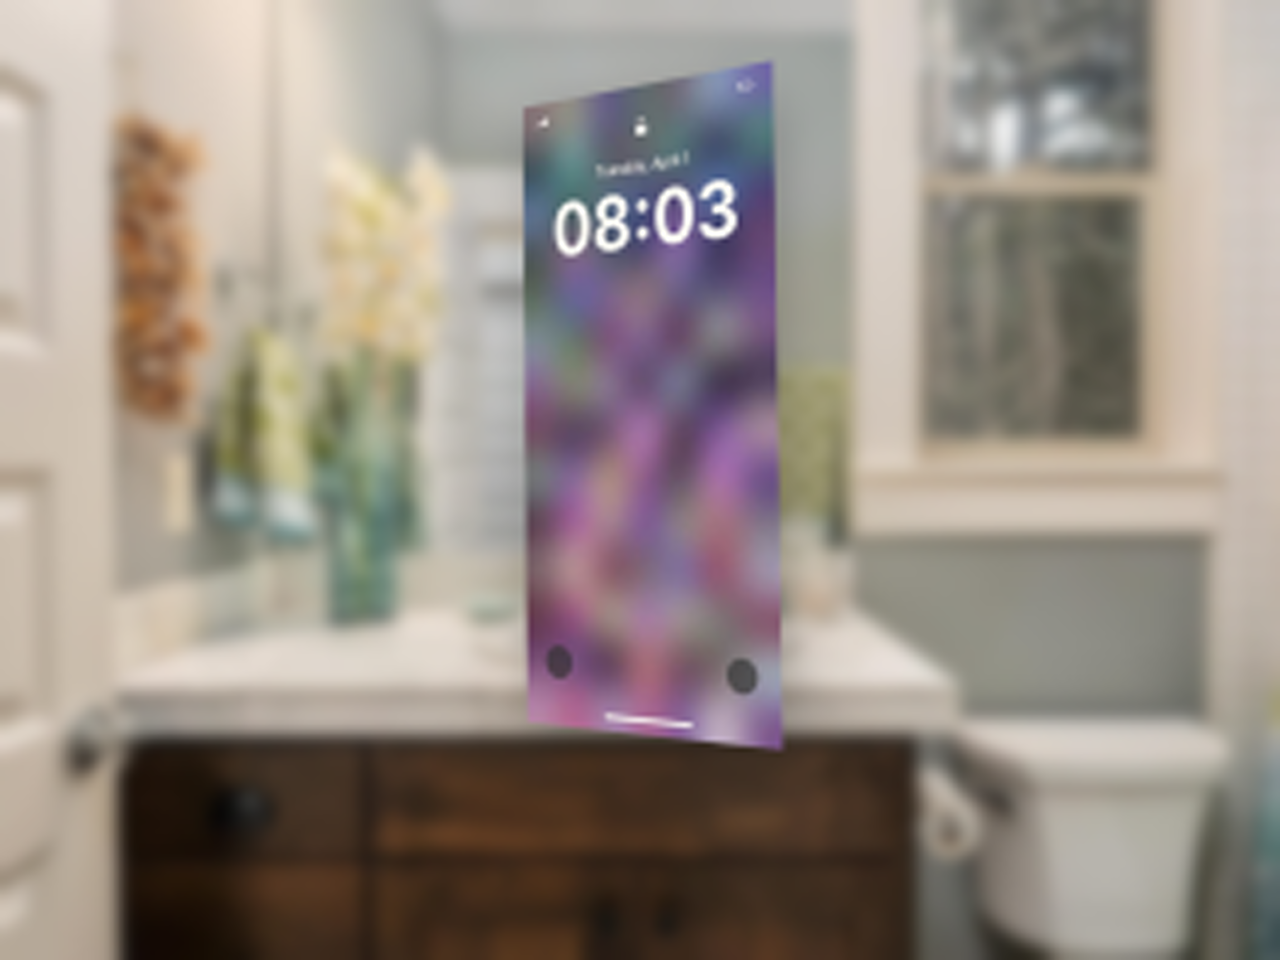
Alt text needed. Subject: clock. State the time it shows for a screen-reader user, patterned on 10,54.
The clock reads 8,03
